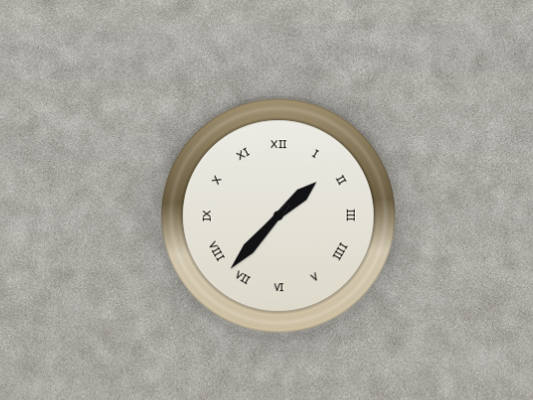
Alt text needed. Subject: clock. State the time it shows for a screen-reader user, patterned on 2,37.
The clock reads 1,37
